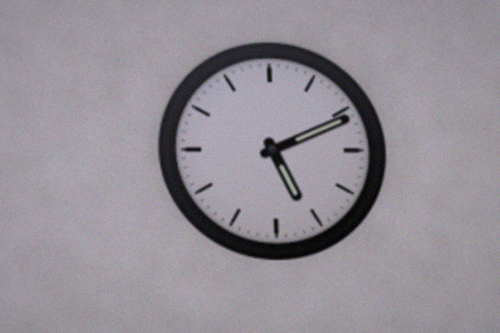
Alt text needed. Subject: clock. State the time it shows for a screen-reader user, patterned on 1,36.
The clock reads 5,11
